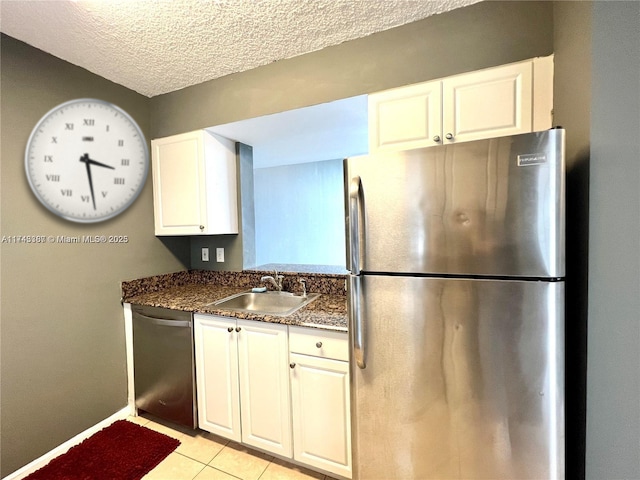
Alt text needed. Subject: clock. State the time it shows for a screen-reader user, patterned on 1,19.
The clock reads 3,28
